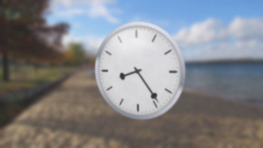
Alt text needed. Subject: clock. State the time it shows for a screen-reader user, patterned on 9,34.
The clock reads 8,24
